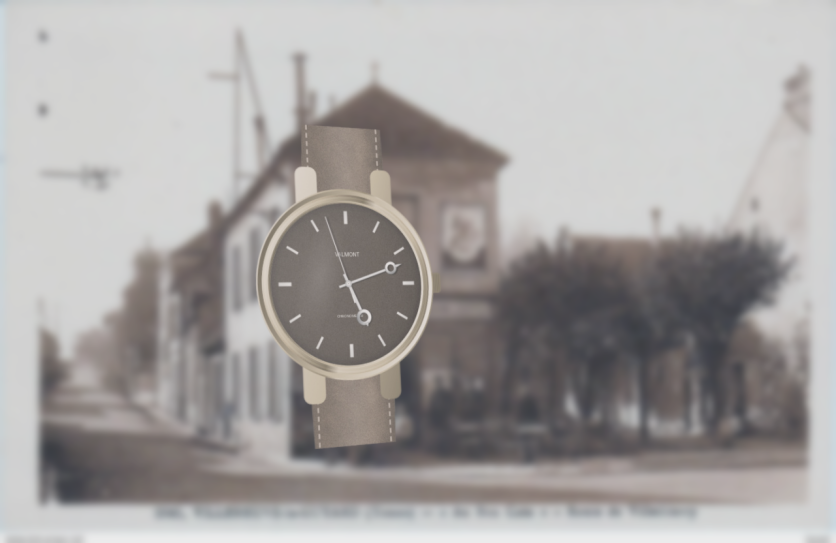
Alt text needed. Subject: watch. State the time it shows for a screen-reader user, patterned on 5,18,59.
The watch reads 5,11,57
